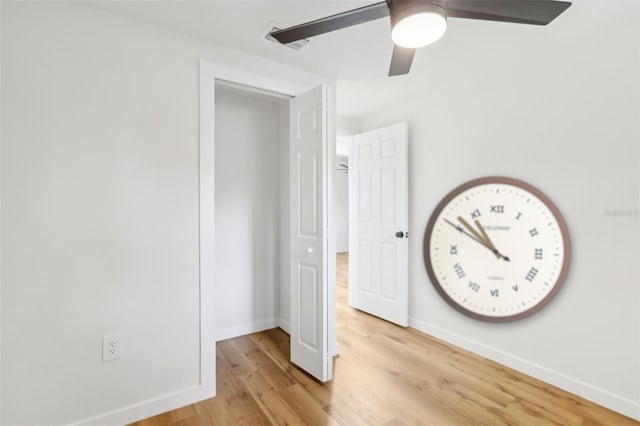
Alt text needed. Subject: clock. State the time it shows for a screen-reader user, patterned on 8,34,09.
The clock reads 10,51,50
